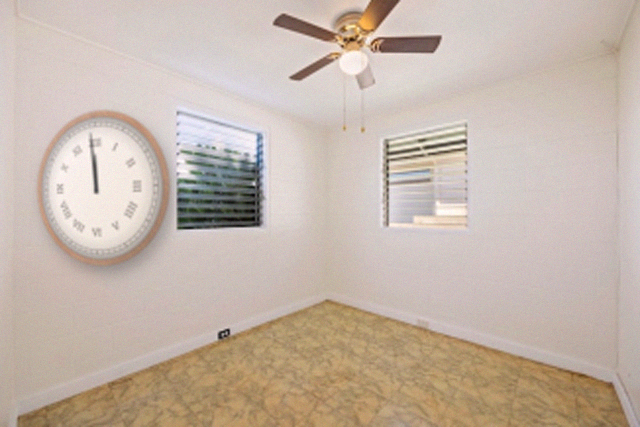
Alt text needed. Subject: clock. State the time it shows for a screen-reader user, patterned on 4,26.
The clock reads 11,59
